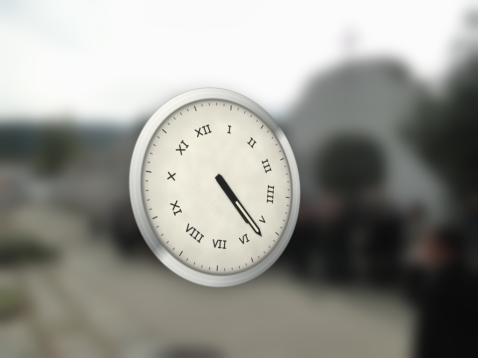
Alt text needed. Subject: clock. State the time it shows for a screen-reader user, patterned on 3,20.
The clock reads 5,27
